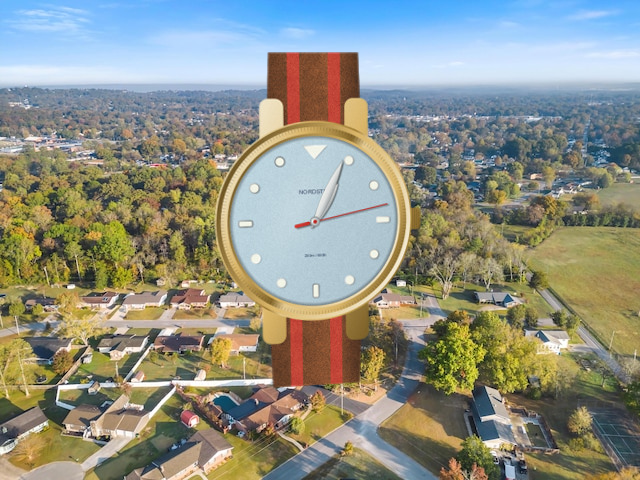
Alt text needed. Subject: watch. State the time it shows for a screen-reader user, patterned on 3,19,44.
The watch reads 1,04,13
